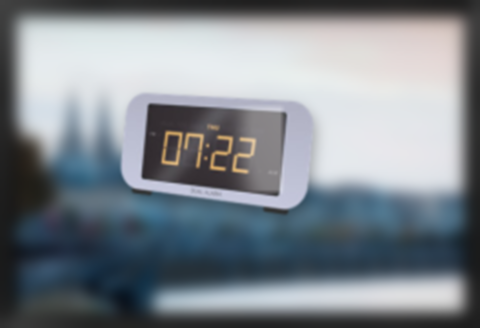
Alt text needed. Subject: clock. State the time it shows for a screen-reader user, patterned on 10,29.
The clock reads 7,22
